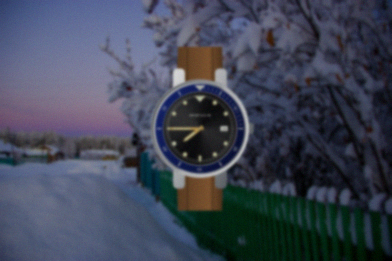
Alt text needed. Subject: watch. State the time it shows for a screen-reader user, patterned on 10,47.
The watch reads 7,45
